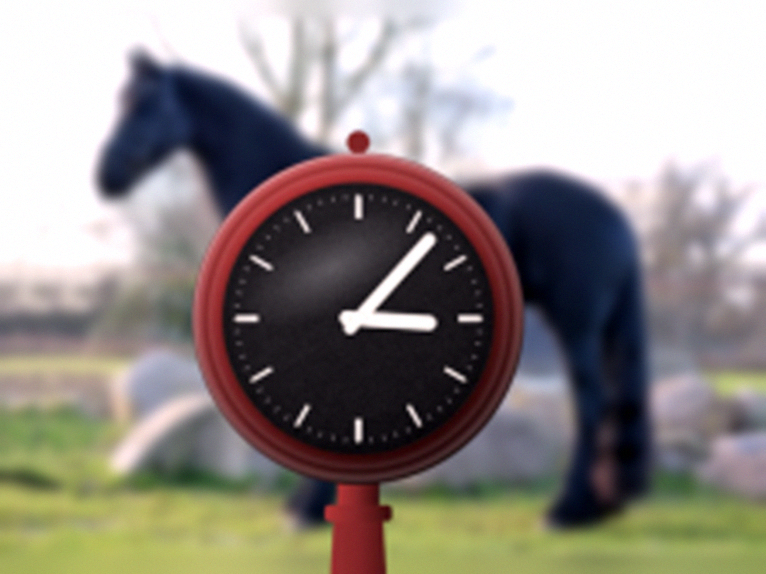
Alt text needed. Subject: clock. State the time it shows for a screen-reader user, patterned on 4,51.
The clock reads 3,07
